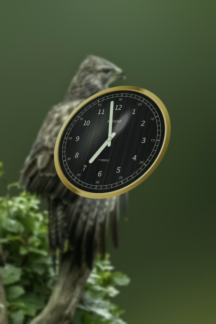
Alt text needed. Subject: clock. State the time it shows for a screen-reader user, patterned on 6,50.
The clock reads 6,58
